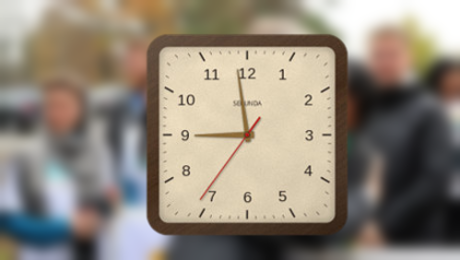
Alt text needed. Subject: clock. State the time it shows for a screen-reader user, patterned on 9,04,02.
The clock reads 8,58,36
